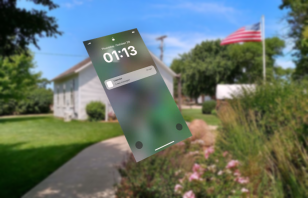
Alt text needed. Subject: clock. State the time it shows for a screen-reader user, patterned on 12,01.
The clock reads 1,13
